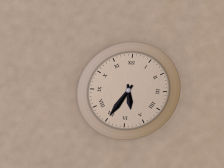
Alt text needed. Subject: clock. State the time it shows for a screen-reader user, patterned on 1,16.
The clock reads 5,35
